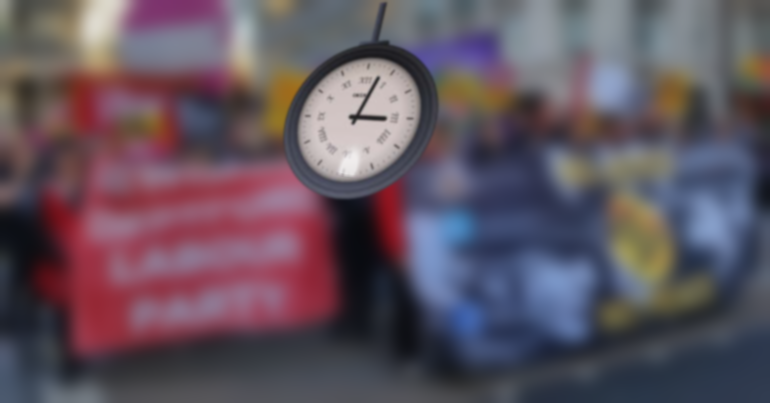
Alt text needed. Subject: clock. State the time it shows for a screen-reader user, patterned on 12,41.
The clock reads 3,03
